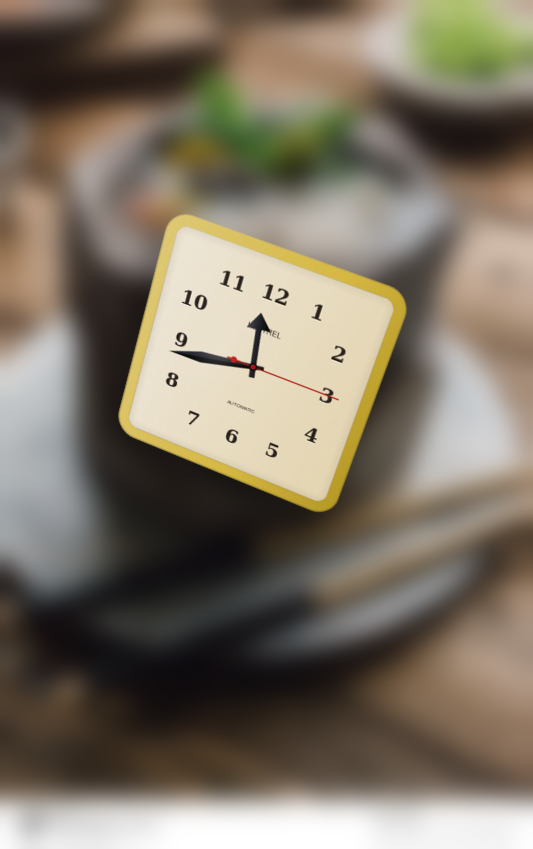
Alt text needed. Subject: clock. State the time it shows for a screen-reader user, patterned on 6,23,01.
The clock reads 11,43,15
